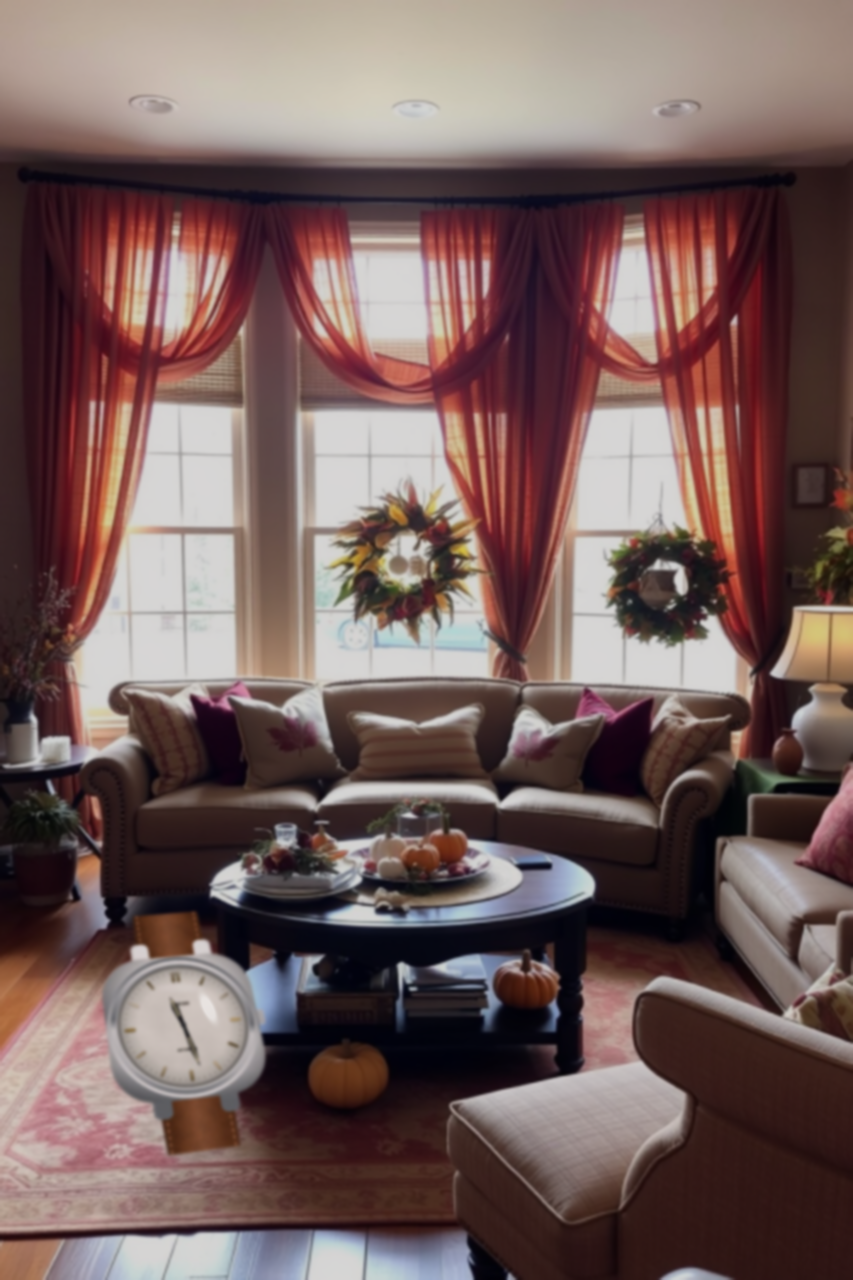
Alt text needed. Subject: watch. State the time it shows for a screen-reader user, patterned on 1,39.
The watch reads 11,28
